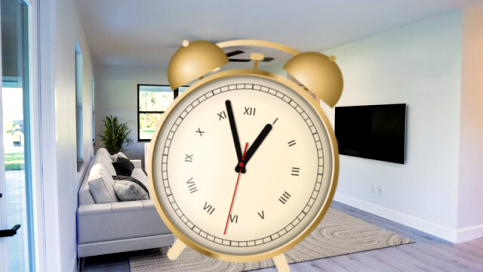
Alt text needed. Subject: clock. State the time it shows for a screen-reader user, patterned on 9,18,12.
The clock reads 12,56,31
